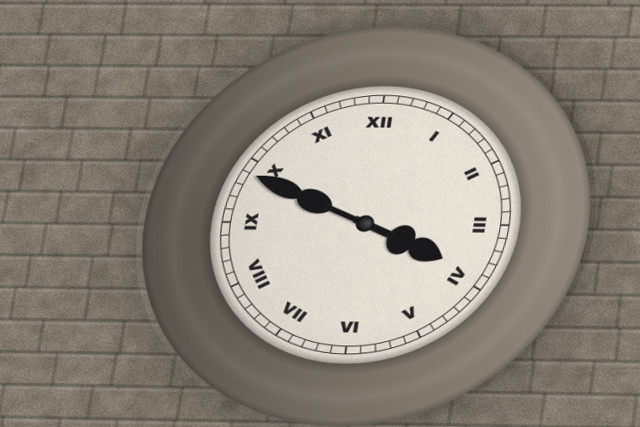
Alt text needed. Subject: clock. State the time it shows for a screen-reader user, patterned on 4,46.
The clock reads 3,49
